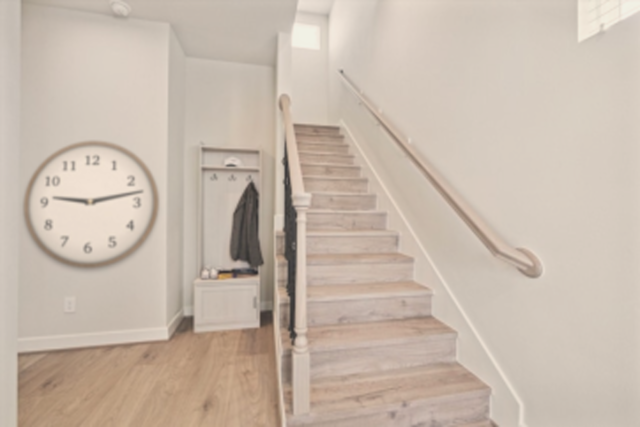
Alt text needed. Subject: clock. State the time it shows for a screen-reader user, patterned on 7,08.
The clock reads 9,13
